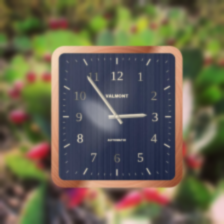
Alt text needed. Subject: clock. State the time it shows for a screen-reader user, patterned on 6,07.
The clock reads 2,54
